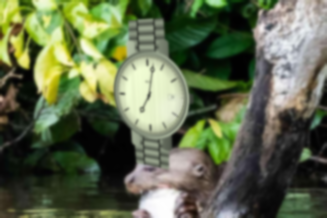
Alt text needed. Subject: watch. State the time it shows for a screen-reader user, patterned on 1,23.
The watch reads 7,02
